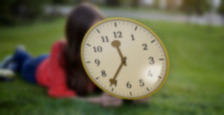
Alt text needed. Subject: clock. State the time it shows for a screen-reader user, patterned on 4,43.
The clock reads 11,36
